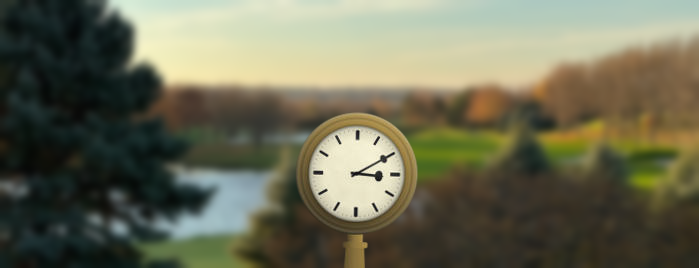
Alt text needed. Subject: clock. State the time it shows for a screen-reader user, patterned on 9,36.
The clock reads 3,10
